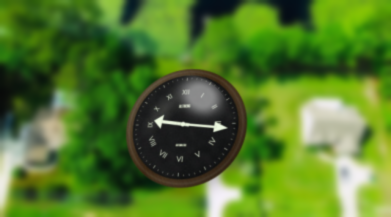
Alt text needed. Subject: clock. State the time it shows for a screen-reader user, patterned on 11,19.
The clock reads 9,16
